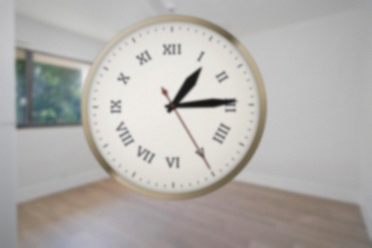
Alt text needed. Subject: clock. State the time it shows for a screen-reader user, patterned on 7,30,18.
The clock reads 1,14,25
